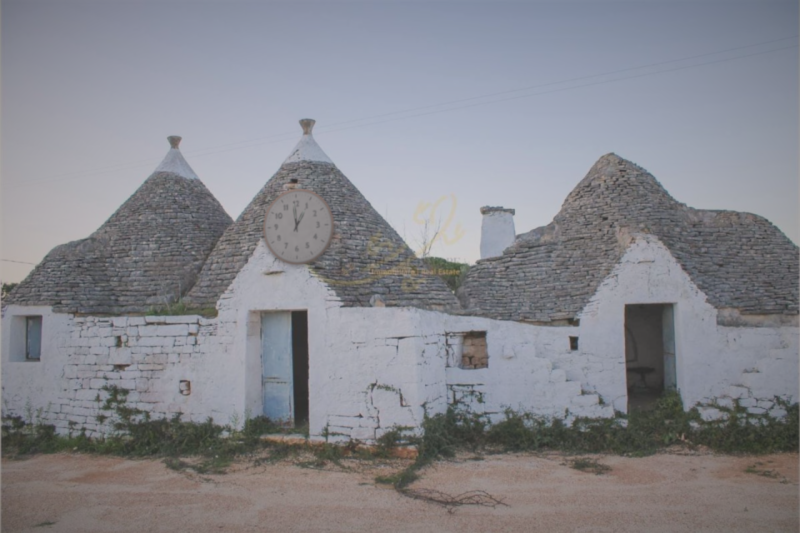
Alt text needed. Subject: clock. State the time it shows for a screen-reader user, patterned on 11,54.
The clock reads 12,59
